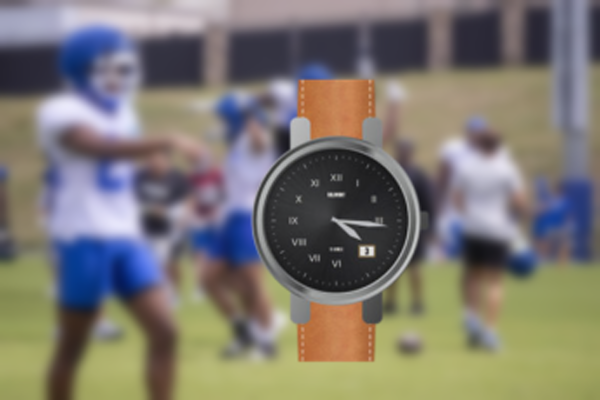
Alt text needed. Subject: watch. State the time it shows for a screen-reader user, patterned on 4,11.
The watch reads 4,16
